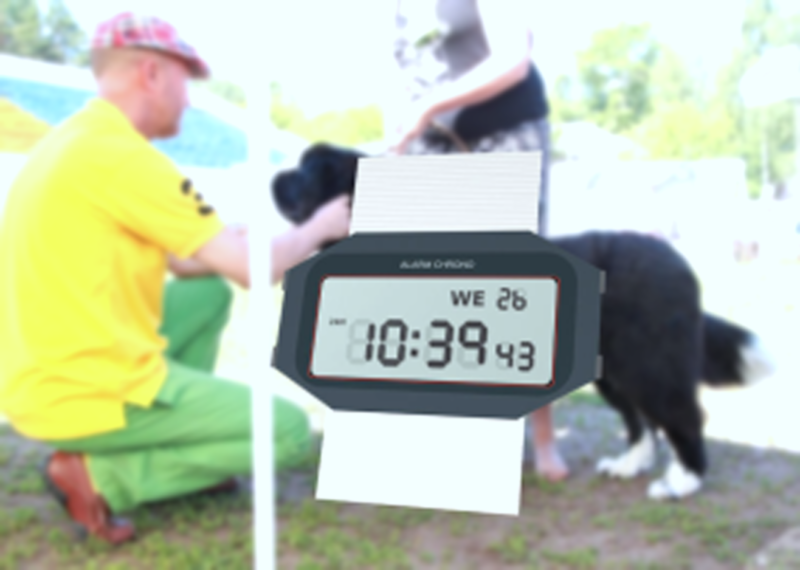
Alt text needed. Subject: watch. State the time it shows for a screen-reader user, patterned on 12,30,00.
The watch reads 10,39,43
